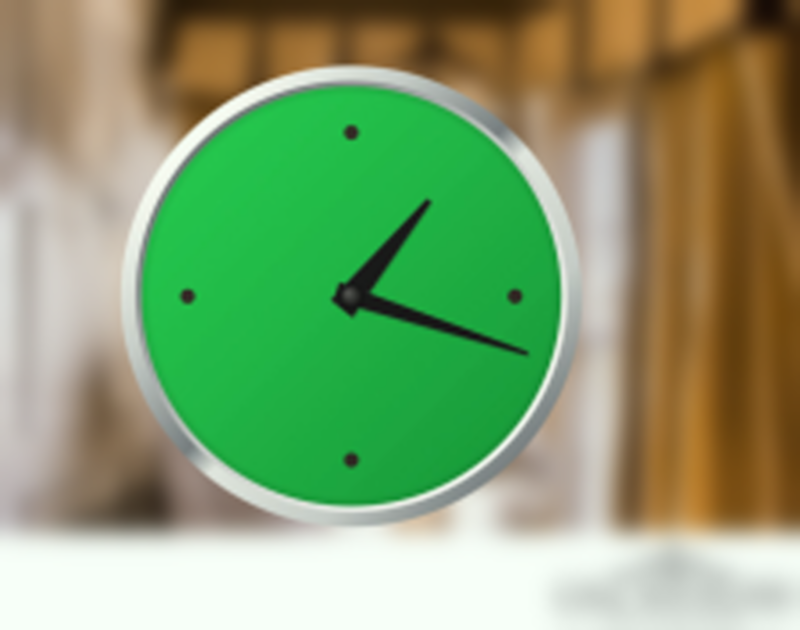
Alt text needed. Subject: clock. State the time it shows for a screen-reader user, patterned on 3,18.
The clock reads 1,18
